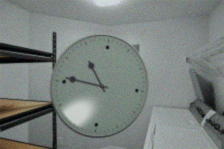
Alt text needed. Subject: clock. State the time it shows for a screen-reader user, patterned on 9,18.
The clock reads 10,46
